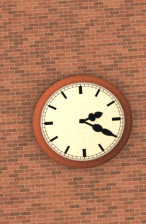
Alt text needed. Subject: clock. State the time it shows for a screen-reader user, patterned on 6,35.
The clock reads 2,20
